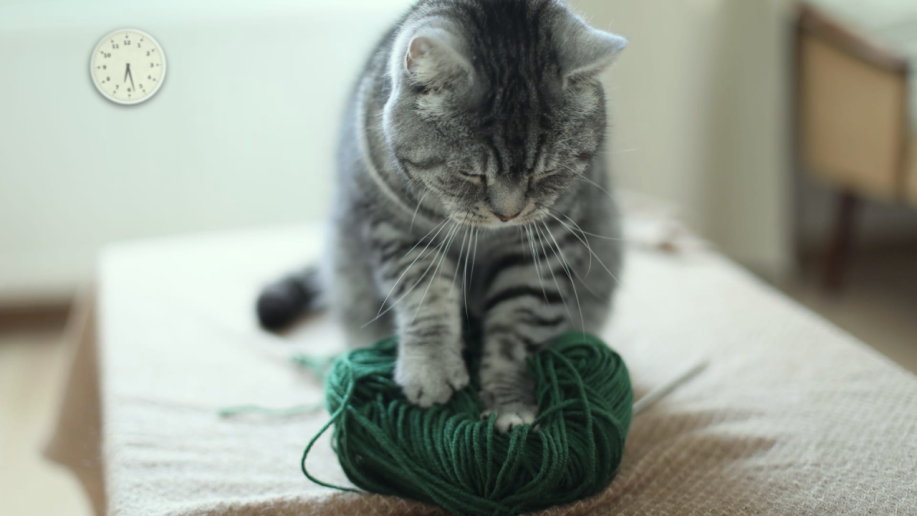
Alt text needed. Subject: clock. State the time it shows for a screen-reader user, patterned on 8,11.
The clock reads 6,28
